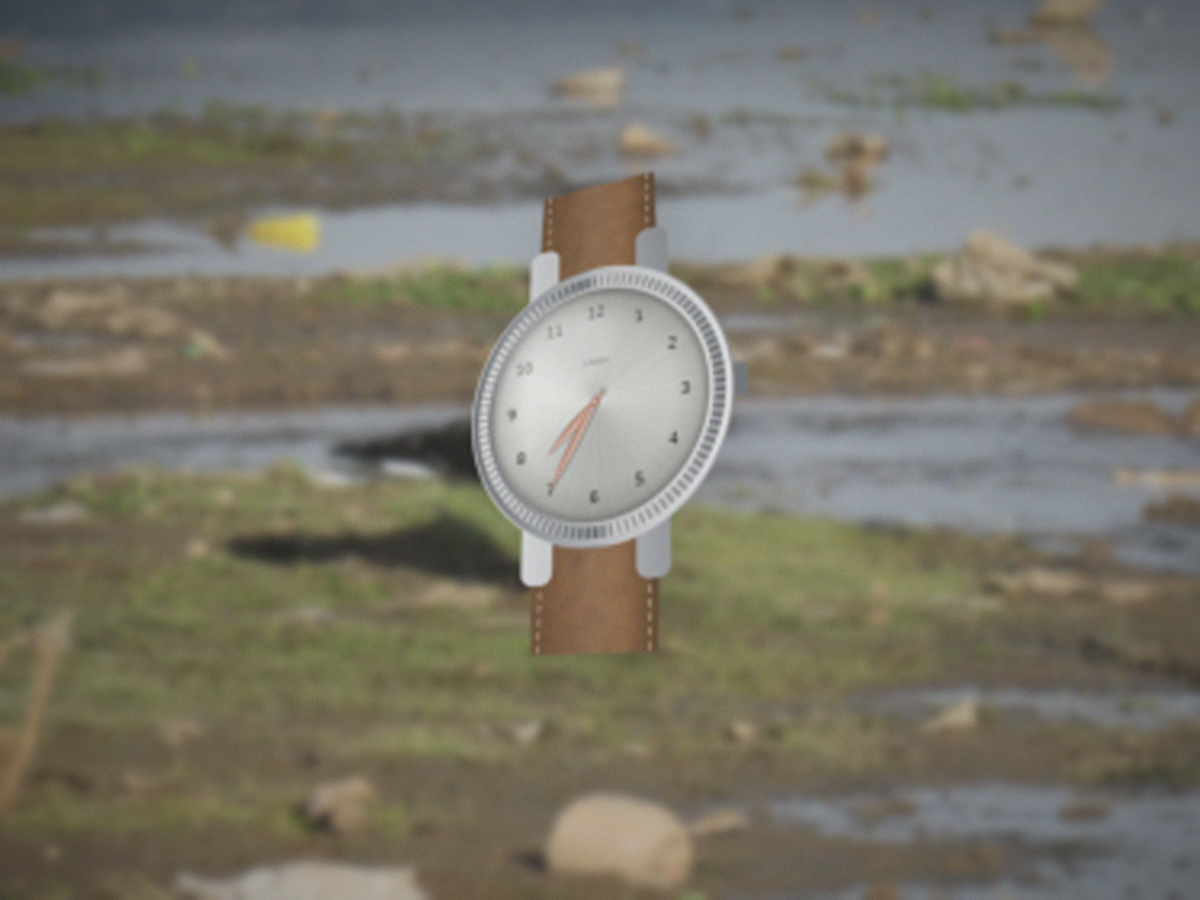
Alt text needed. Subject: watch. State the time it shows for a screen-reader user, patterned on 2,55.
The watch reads 7,35
